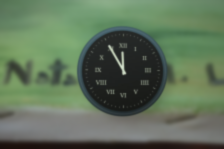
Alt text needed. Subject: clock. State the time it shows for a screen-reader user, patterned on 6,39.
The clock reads 11,55
